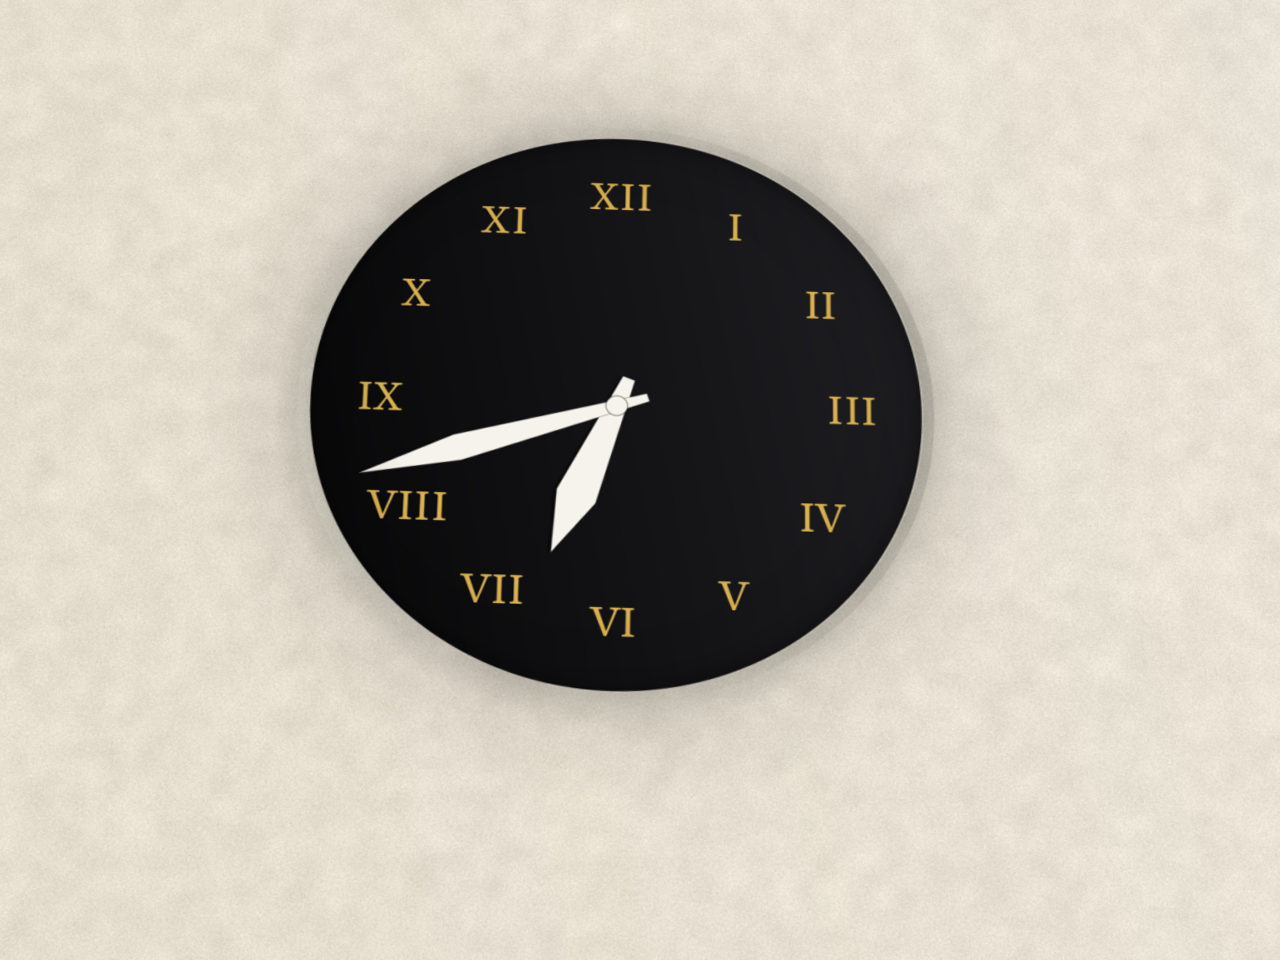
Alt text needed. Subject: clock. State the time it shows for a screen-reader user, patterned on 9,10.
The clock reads 6,42
